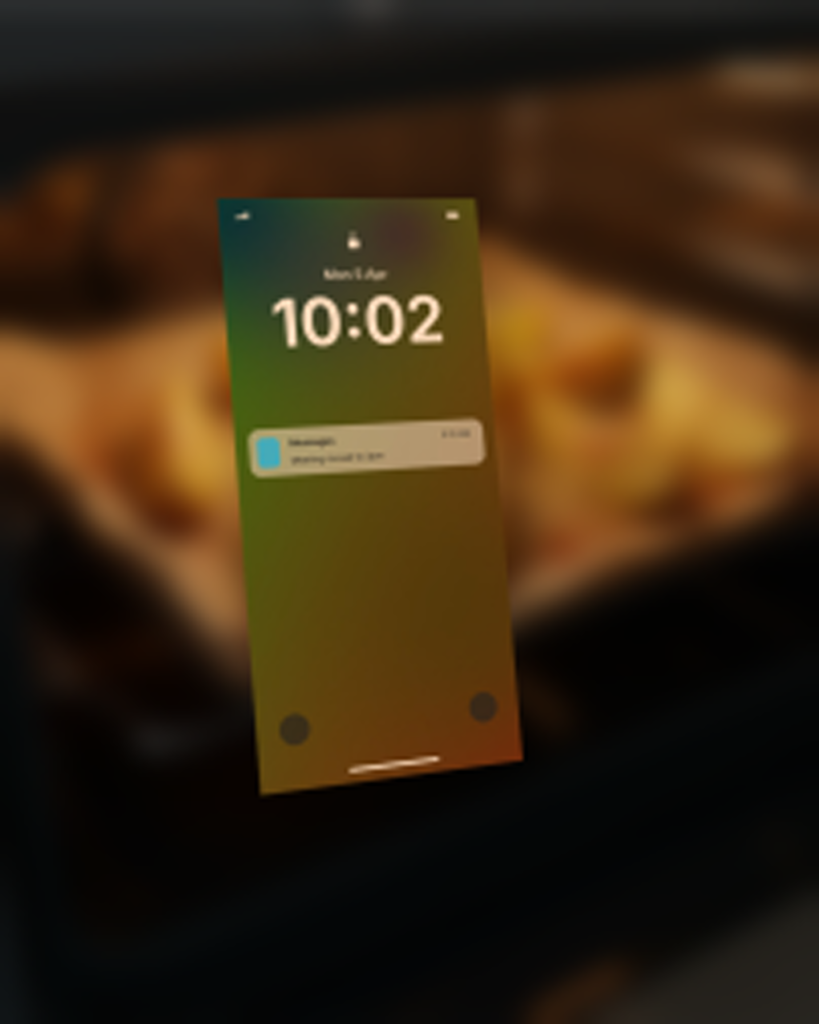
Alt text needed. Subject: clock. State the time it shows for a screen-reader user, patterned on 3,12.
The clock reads 10,02
